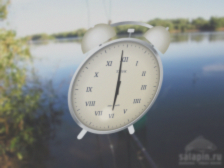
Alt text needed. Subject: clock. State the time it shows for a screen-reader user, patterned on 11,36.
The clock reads 5,59
